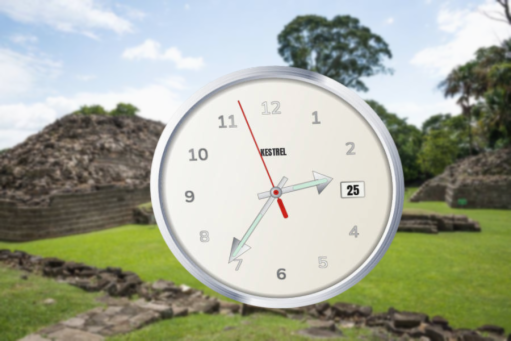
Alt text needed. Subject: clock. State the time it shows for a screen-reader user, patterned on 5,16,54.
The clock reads 2,35,57
